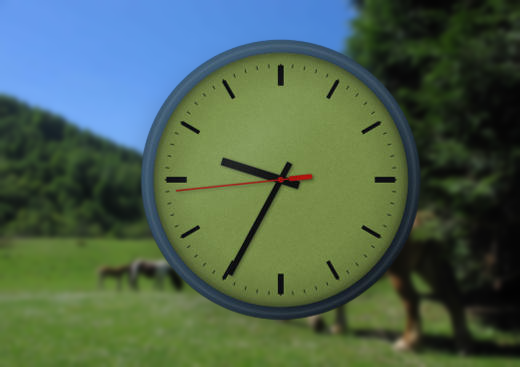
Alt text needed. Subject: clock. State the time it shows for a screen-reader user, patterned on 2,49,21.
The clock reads 9,34,44
